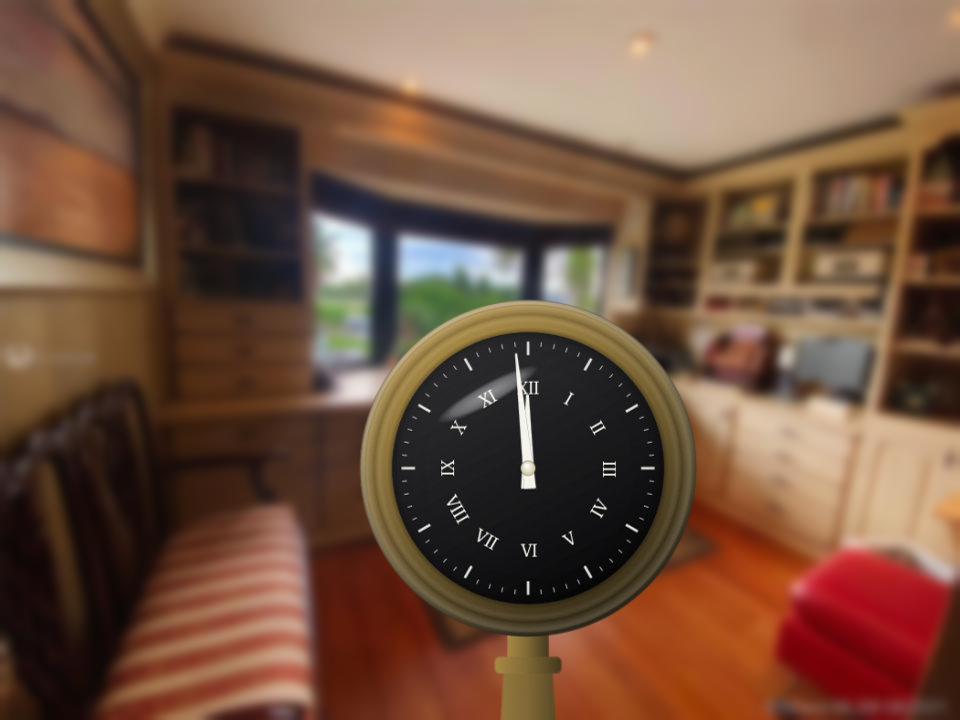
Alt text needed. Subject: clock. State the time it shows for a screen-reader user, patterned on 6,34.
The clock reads 11,59
